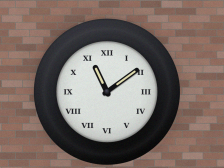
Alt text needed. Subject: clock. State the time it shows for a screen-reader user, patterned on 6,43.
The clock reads 11,09
